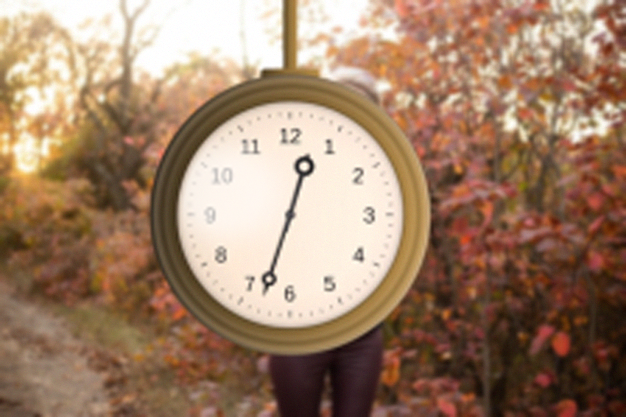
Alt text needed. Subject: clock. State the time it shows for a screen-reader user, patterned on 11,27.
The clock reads 12,33
